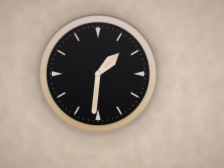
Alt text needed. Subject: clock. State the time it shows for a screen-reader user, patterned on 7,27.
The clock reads 1,31
